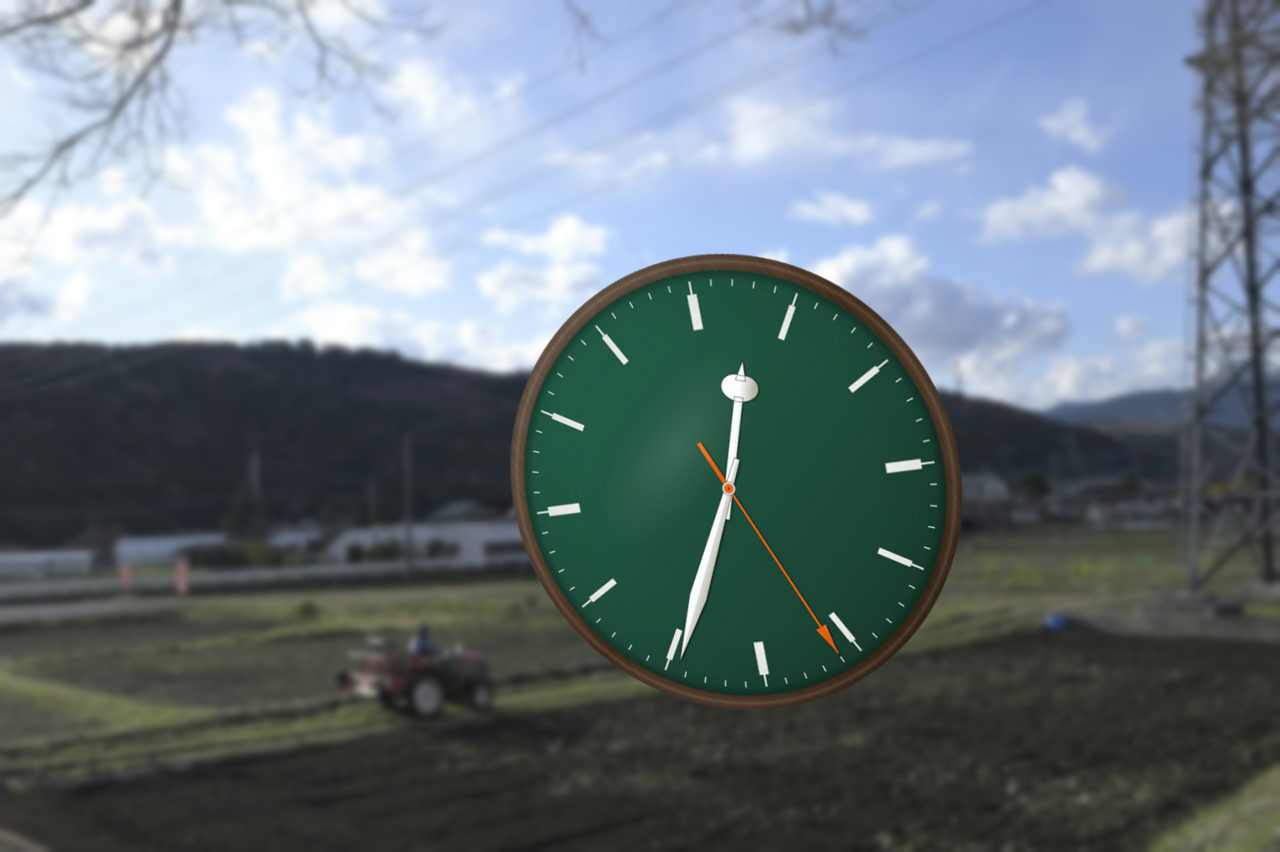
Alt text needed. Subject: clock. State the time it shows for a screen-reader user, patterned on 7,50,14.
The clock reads 12,34,26
